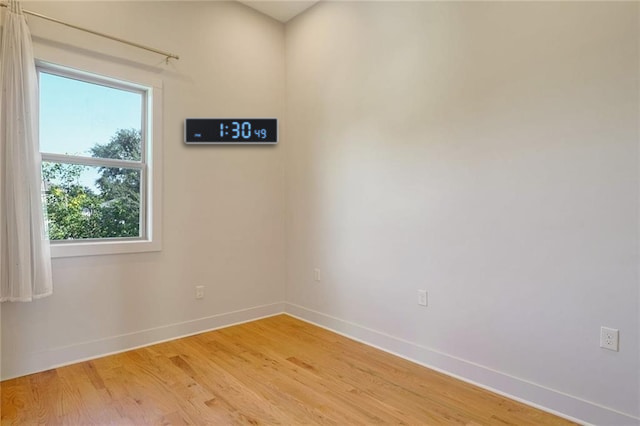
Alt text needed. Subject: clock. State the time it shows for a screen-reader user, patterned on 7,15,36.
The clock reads 1,30,49
